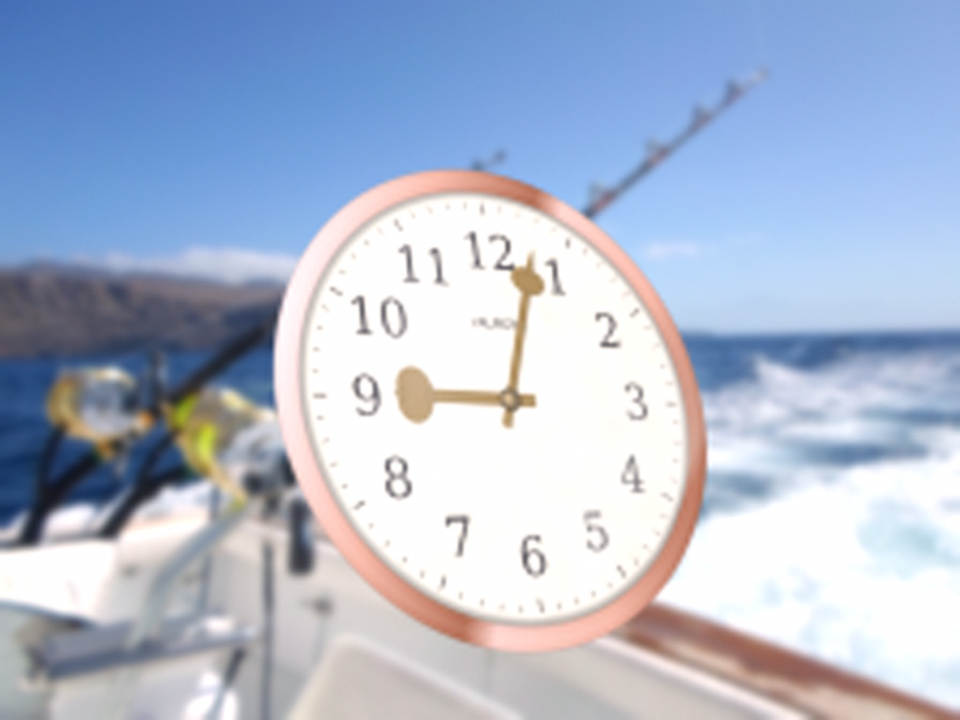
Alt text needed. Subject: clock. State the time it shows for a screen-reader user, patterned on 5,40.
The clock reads 9,03
